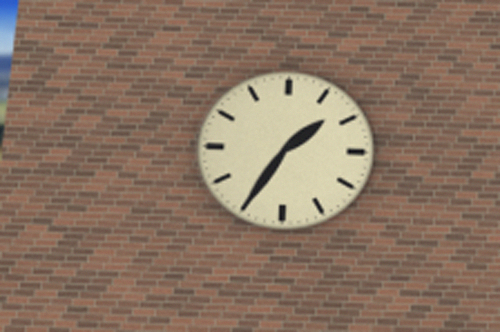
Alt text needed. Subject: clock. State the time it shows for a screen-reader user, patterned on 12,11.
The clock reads 1,35
